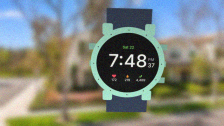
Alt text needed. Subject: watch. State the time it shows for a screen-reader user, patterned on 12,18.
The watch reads 7,48
